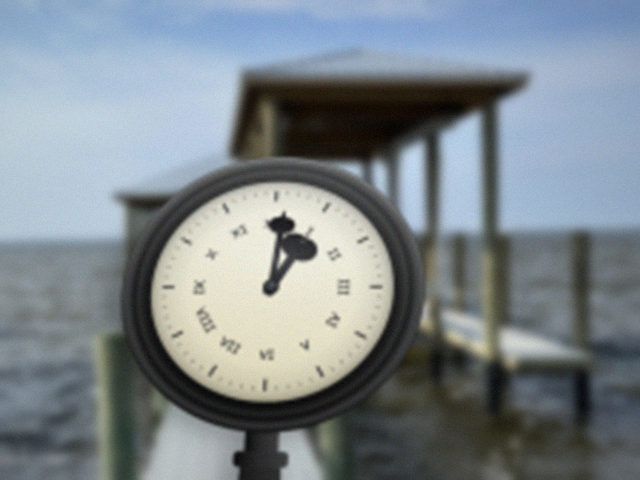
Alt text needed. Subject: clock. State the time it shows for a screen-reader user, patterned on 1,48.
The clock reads 1,01
